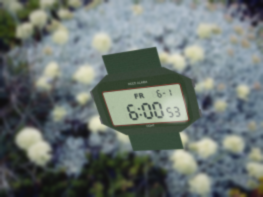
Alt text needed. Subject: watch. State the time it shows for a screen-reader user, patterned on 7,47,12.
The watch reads 6,00,53
